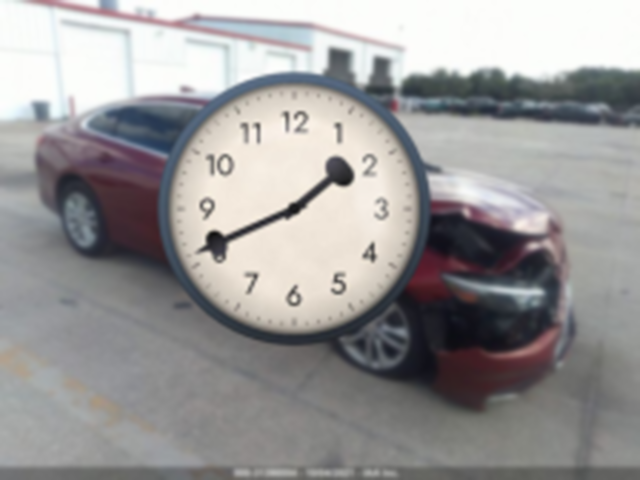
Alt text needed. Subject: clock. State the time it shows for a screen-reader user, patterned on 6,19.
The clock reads 1,41
